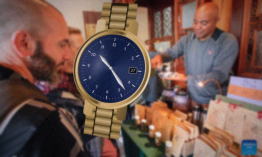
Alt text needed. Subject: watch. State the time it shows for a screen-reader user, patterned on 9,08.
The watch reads 10,23
